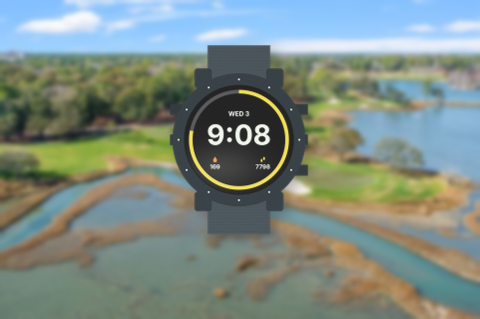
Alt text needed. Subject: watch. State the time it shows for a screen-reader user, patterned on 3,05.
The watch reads 9,08
